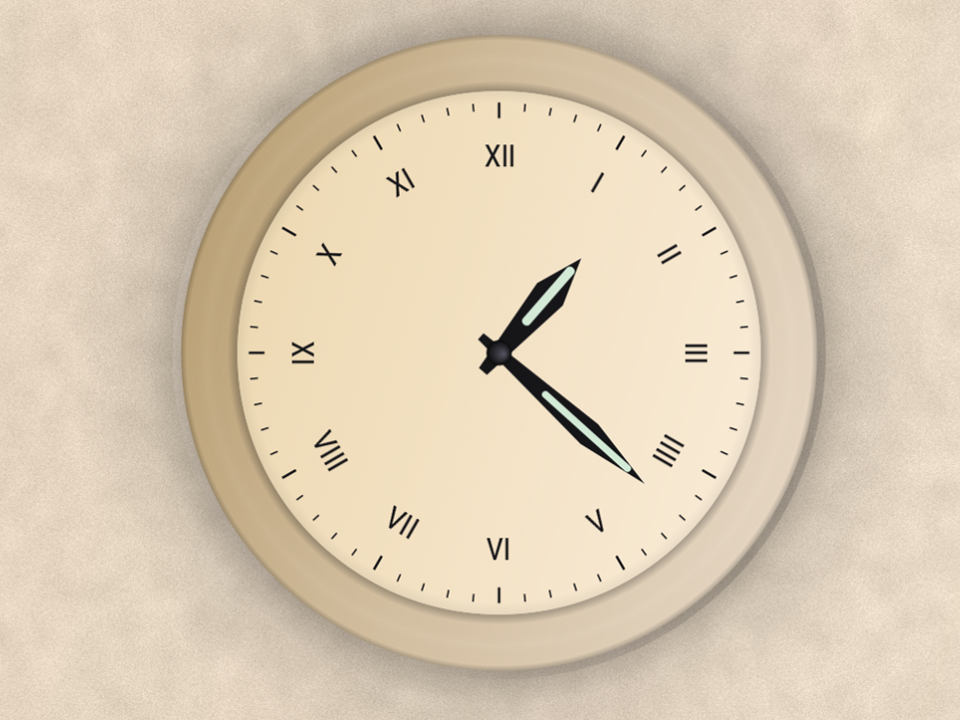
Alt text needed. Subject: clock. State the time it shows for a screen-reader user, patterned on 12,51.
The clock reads 1,22
